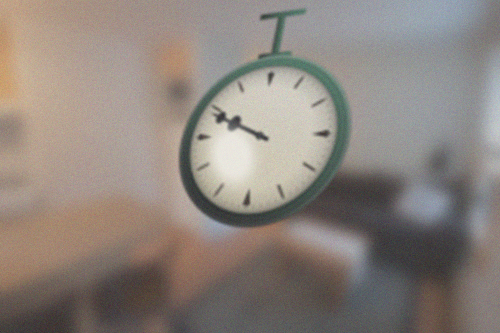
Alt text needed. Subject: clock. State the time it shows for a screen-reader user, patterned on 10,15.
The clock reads 9,49
